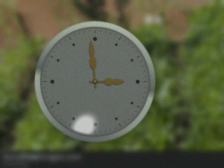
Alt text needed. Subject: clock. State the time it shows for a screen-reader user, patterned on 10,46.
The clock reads 2,59
